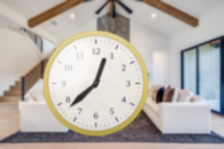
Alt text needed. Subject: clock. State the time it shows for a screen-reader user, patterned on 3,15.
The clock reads 12,38
